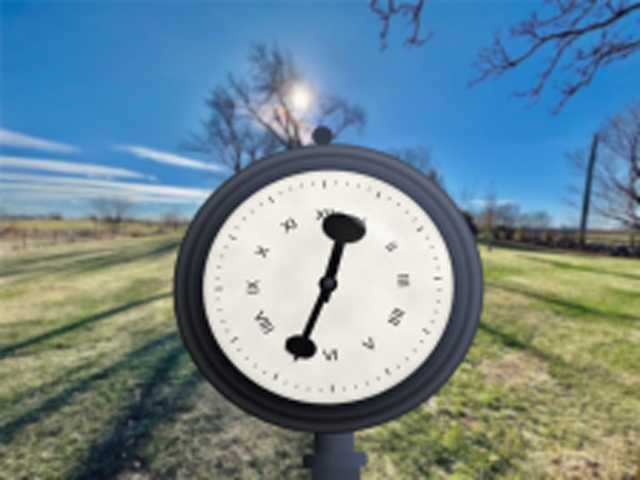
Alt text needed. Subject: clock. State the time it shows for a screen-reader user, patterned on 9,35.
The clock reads 12,34
